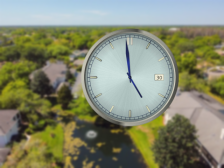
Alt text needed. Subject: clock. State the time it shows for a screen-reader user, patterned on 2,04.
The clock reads 4,59
